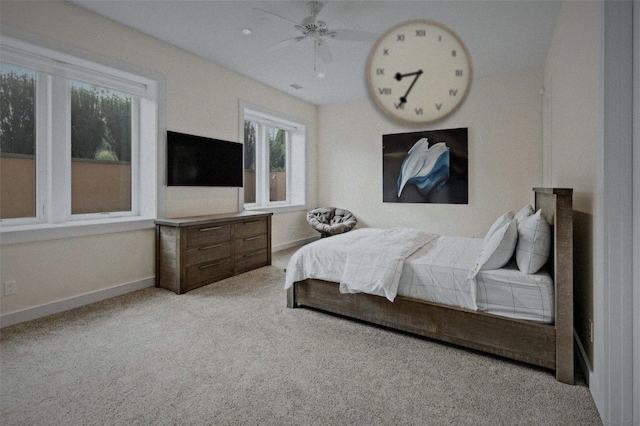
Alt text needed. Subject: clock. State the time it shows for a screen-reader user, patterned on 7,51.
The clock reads 8,35
